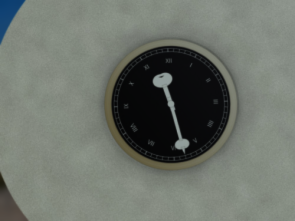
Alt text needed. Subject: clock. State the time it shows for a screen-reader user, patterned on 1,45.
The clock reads 11,28
